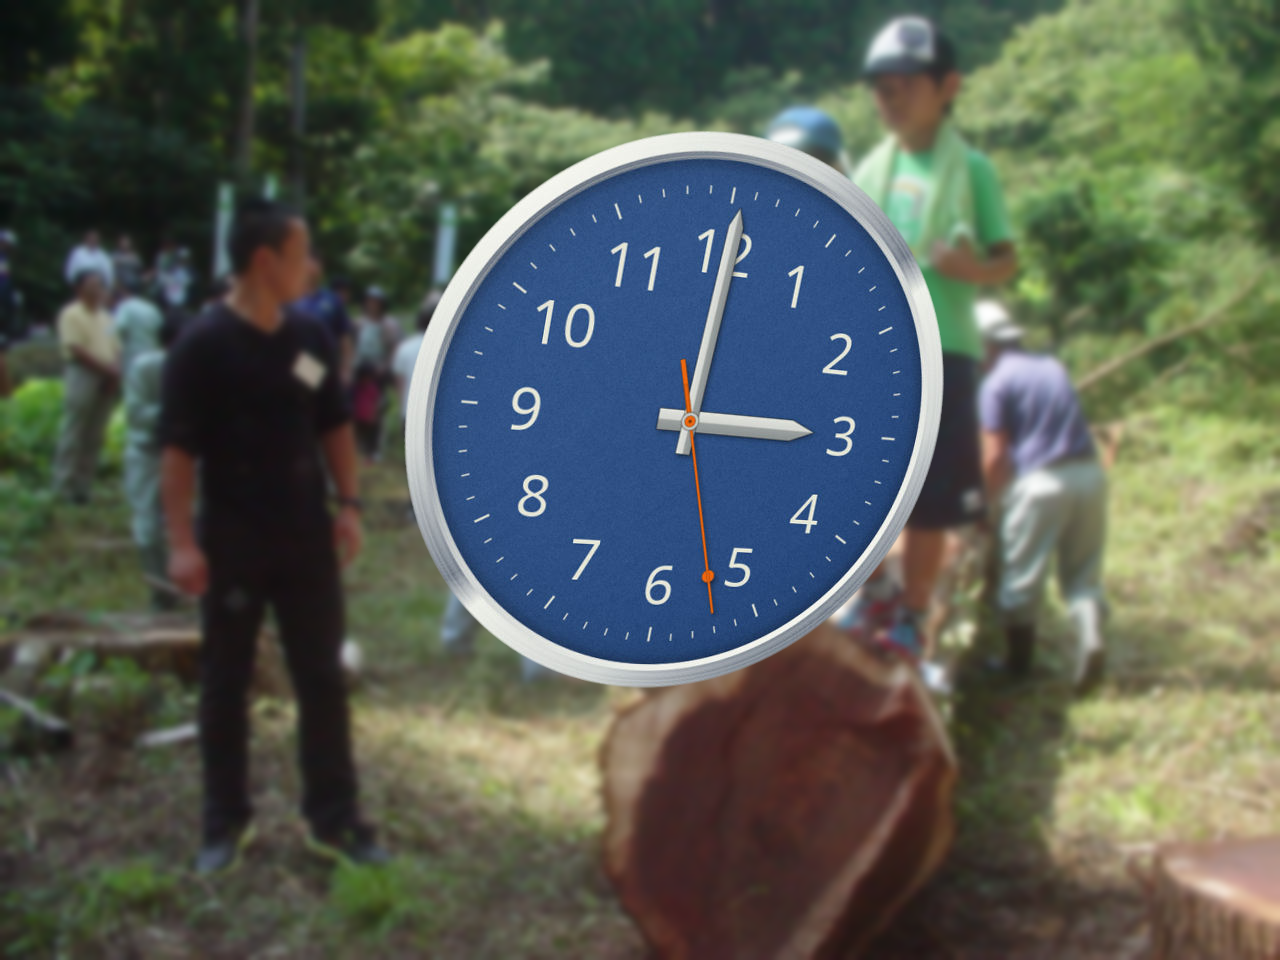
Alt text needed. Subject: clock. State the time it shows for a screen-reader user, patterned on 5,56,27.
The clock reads 3,00,27
